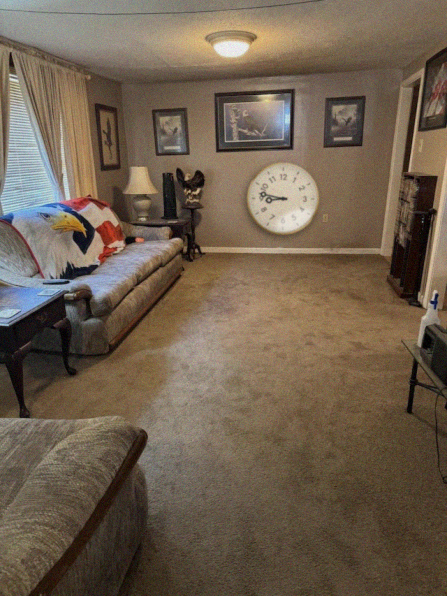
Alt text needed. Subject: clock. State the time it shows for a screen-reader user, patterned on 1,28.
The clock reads 8,47
